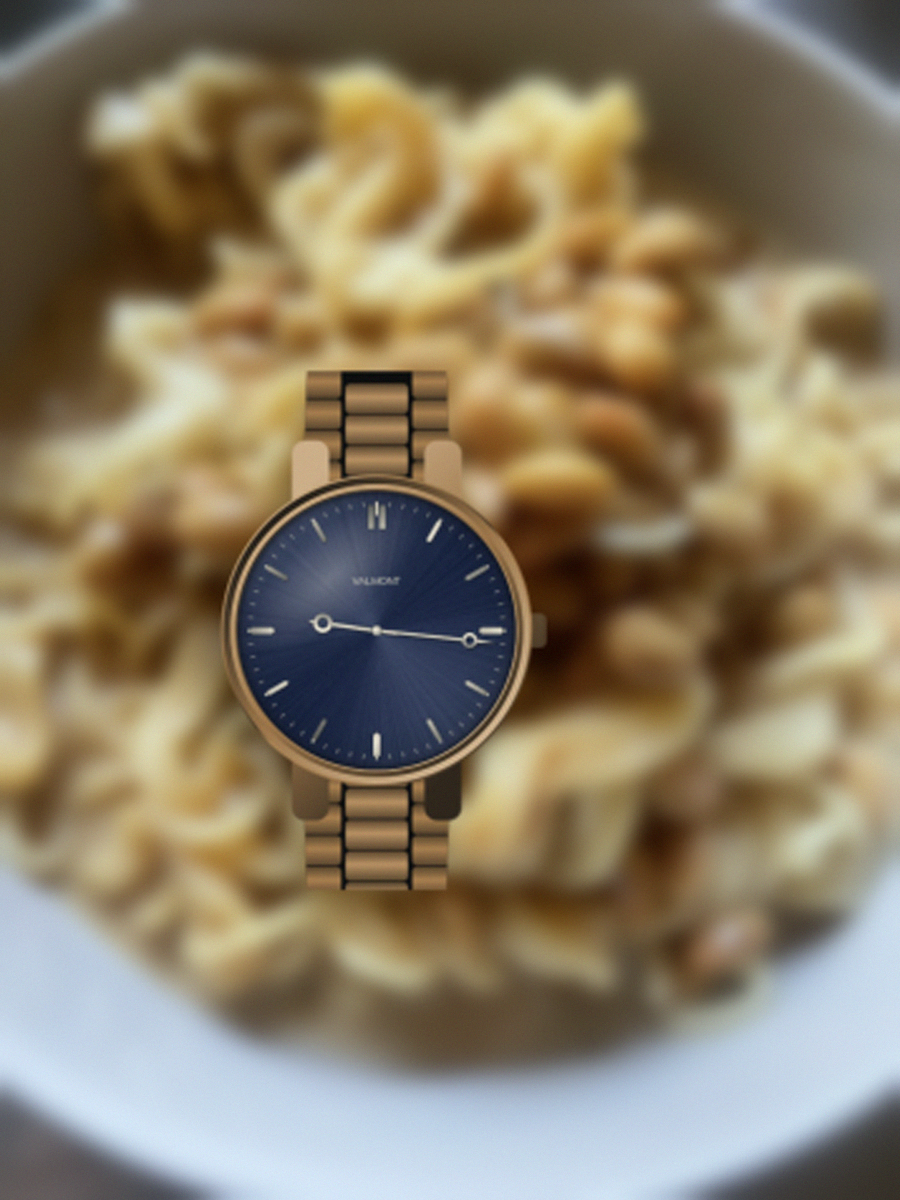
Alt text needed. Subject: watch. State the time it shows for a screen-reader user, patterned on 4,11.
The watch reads 9,16
